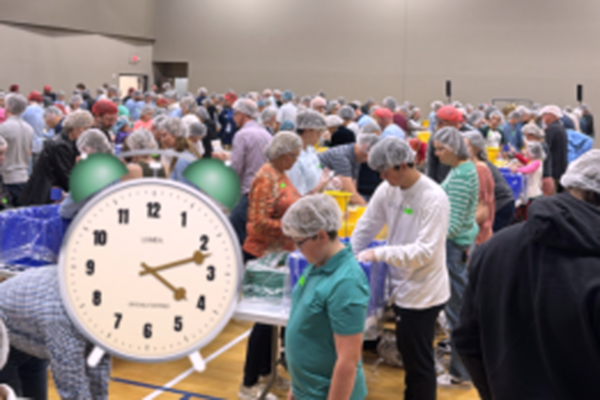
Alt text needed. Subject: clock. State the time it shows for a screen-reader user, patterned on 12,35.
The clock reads 4,12
